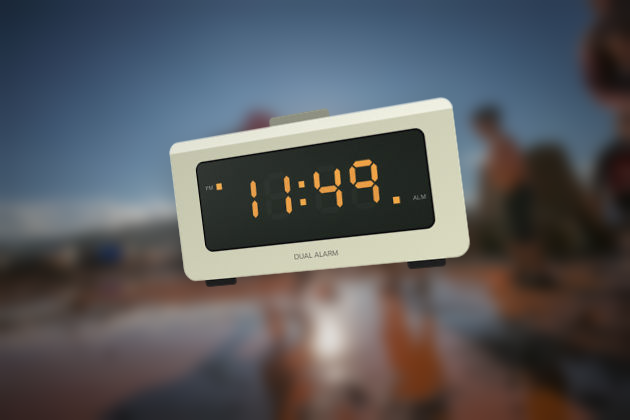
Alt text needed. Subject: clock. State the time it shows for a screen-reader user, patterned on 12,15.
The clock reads 11,49
